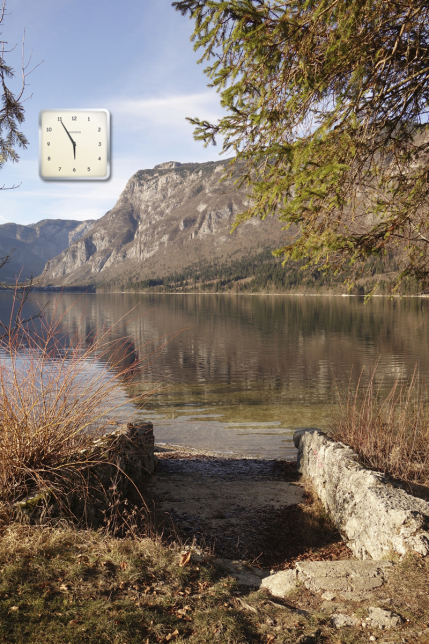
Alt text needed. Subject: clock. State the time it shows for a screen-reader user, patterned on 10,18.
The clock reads 5,55
